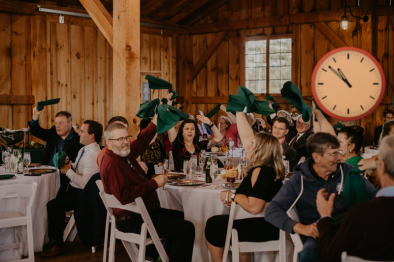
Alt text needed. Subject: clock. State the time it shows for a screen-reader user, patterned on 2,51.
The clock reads 10,52
